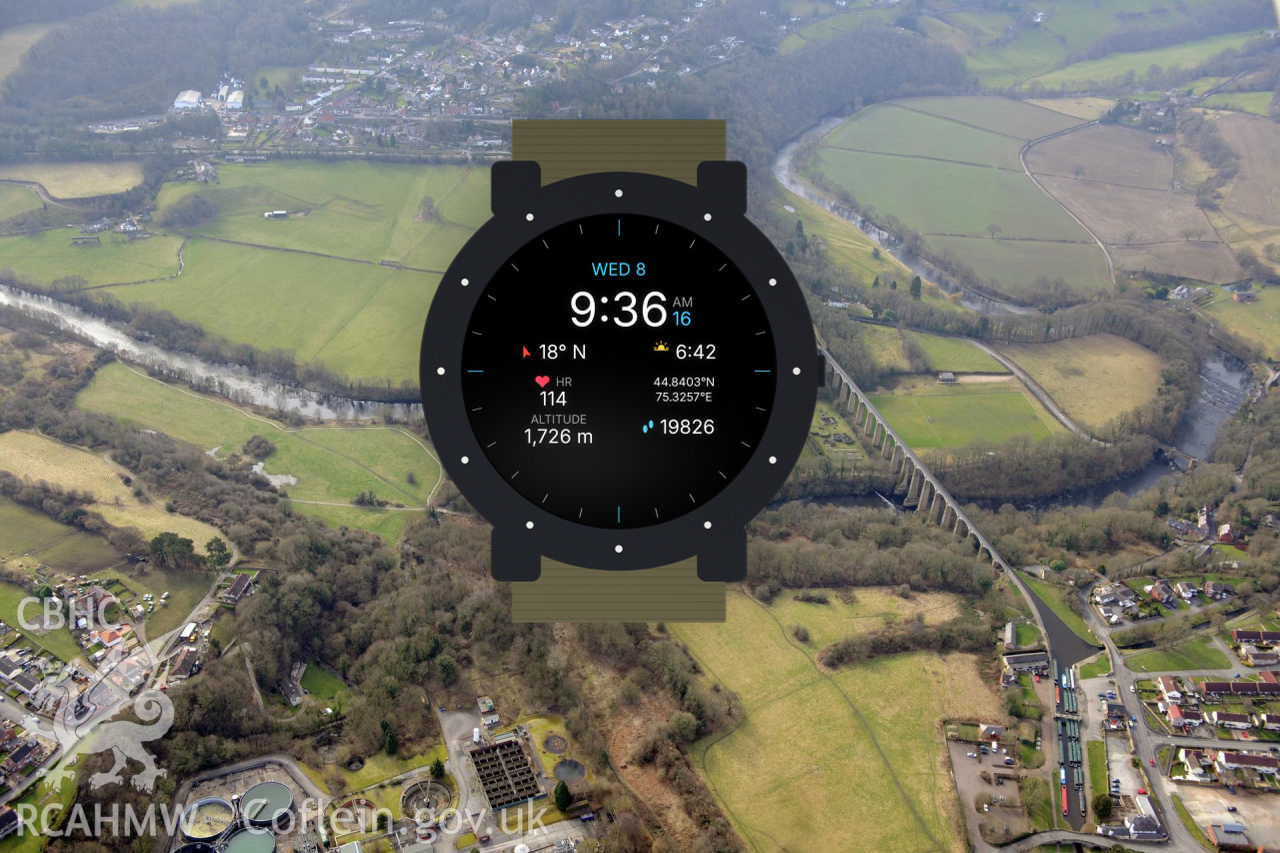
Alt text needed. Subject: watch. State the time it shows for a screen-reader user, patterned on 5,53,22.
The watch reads 9,36,16
